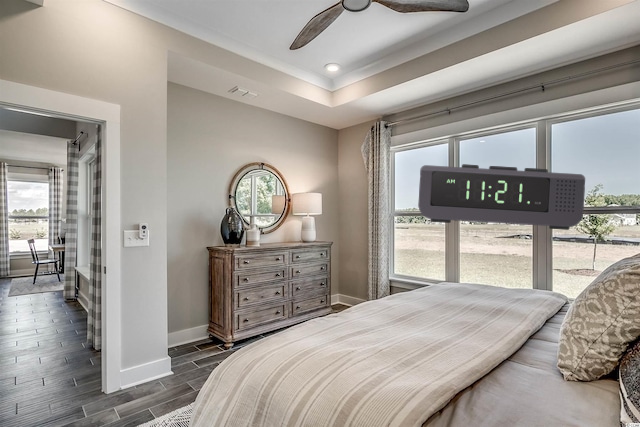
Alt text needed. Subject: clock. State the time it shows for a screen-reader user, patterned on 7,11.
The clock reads 11,21
